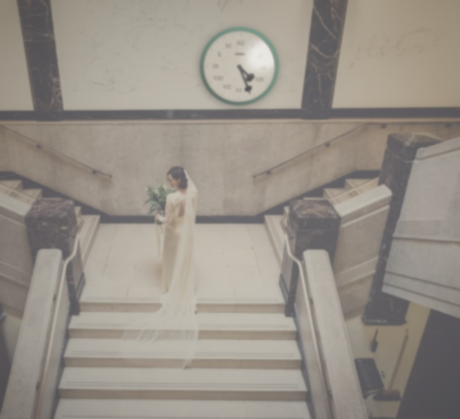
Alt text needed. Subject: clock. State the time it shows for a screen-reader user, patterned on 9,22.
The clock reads 4,26
